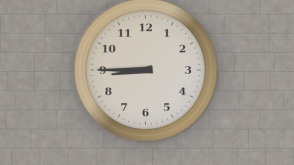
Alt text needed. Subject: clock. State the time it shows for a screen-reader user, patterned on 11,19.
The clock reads 8,45
